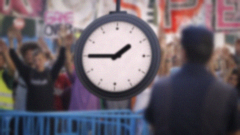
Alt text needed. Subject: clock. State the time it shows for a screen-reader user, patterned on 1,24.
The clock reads 1,45
